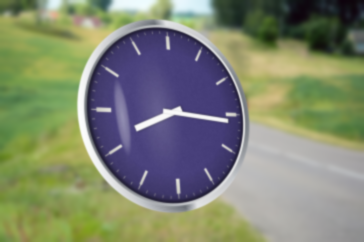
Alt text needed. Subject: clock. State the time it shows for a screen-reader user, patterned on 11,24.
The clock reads 8,16
